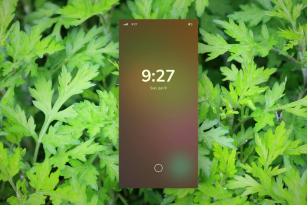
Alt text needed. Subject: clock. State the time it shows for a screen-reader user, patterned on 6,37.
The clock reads 9,27
